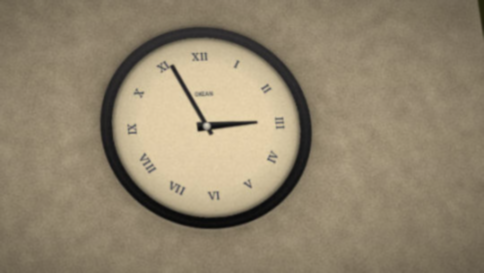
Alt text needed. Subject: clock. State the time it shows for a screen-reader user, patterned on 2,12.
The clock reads 2,56
